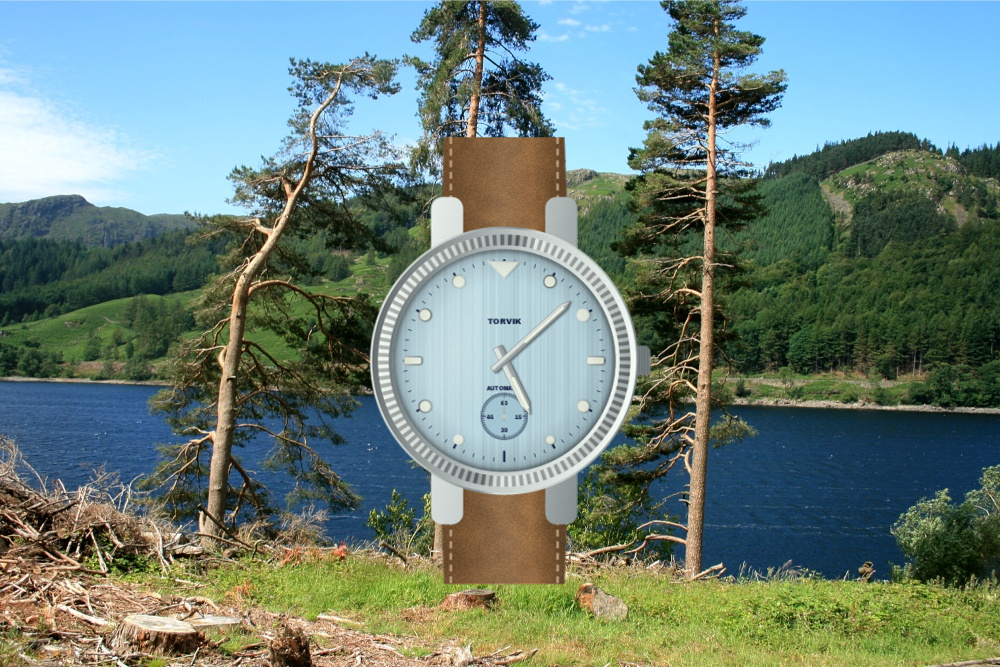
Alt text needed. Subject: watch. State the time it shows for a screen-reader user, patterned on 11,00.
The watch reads 5,08
